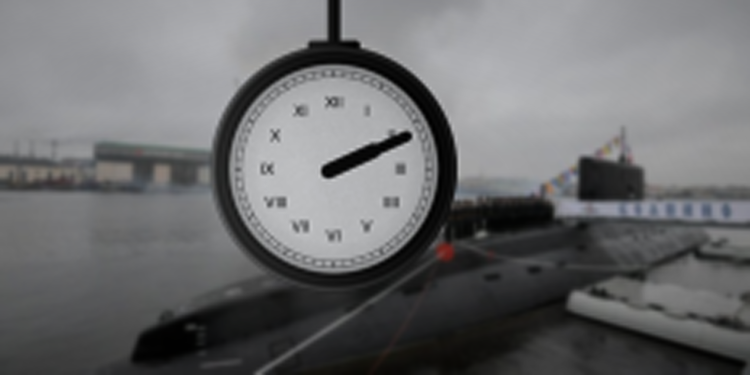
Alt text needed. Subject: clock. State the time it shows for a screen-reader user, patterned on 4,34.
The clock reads 2,11
